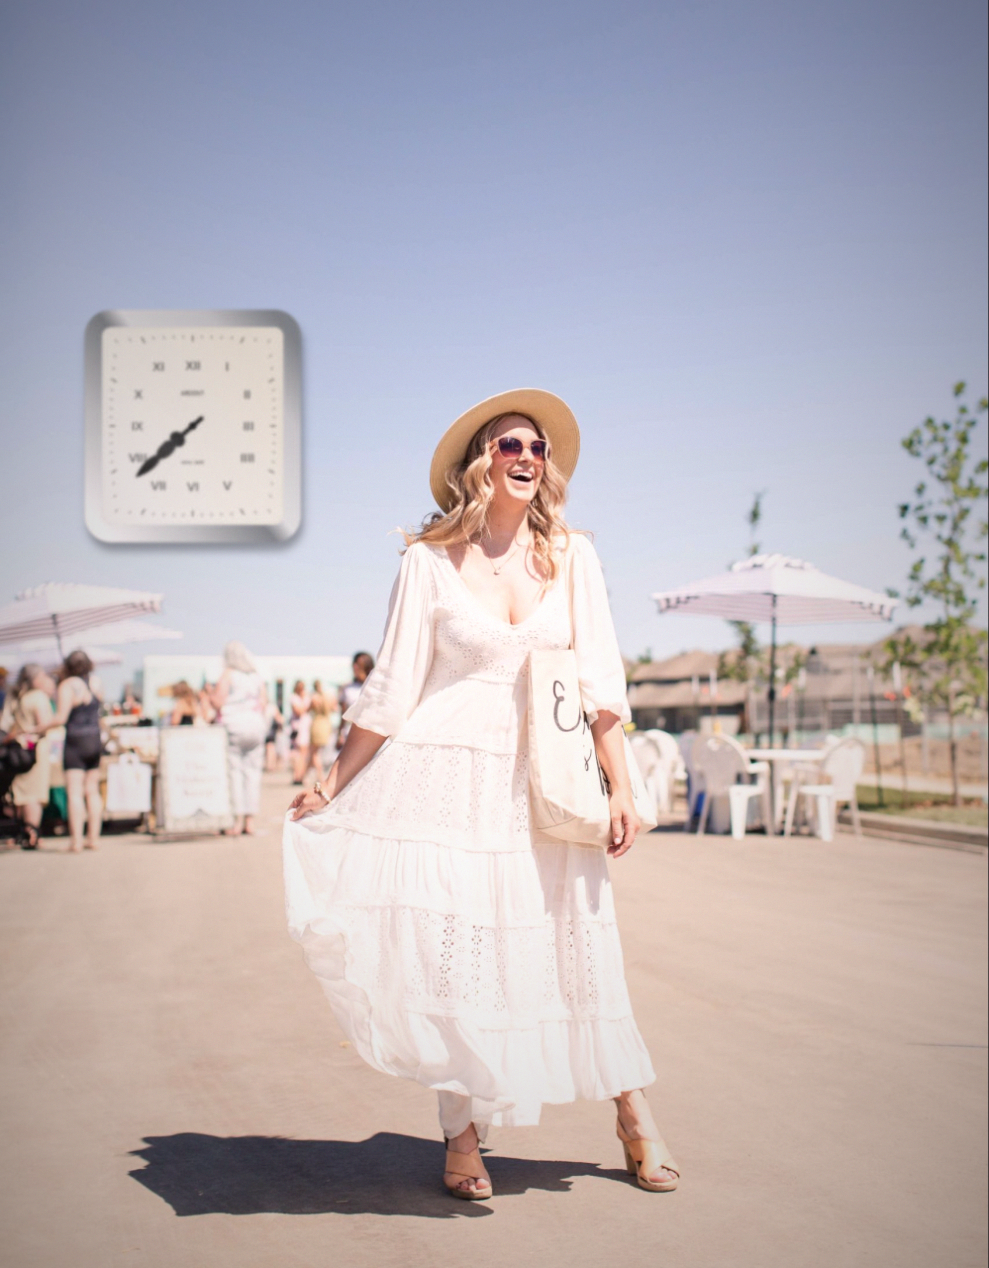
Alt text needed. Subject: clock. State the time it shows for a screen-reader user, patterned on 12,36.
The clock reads 7,38
